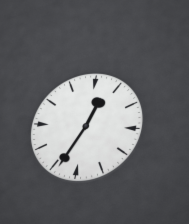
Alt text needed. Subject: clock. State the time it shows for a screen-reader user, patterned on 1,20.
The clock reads 12,34
